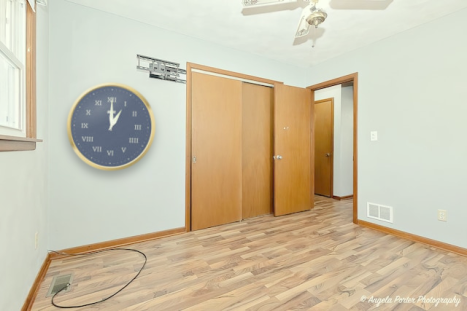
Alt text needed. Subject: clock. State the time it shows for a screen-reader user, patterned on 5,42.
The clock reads 1,00
